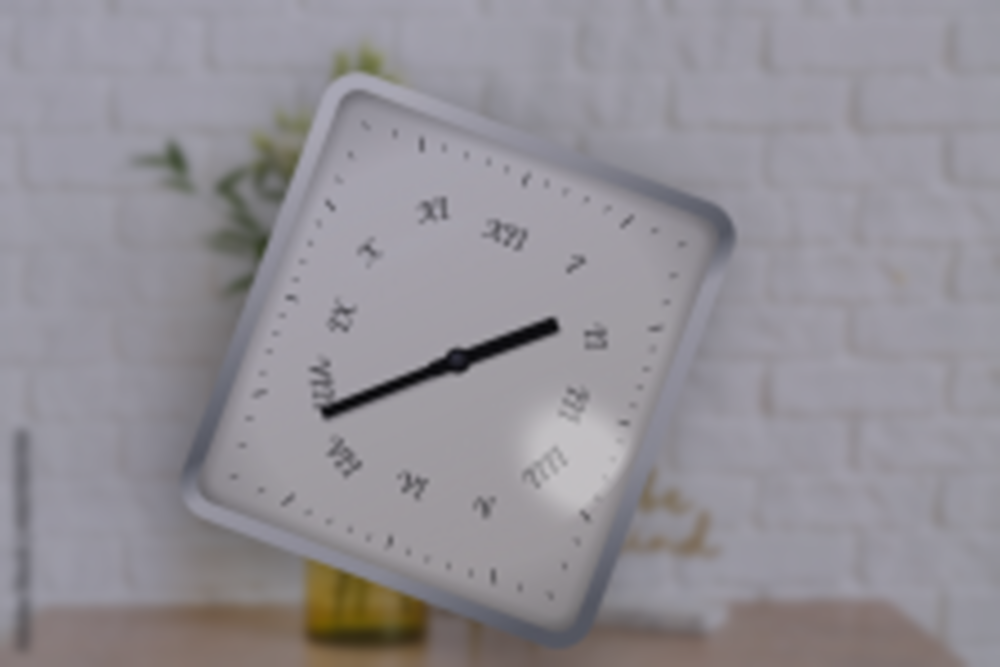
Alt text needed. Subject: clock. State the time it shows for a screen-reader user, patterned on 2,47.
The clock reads 1,38
